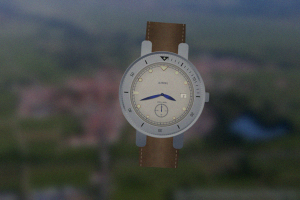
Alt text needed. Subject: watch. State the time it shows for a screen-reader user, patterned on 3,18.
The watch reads 3,42
